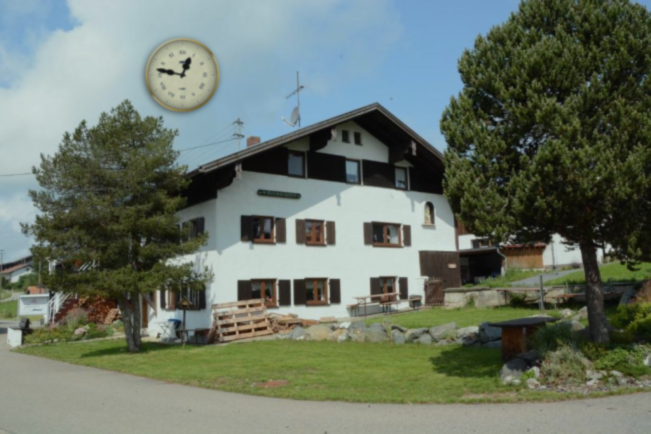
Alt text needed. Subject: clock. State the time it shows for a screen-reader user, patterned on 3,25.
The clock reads 12,47
